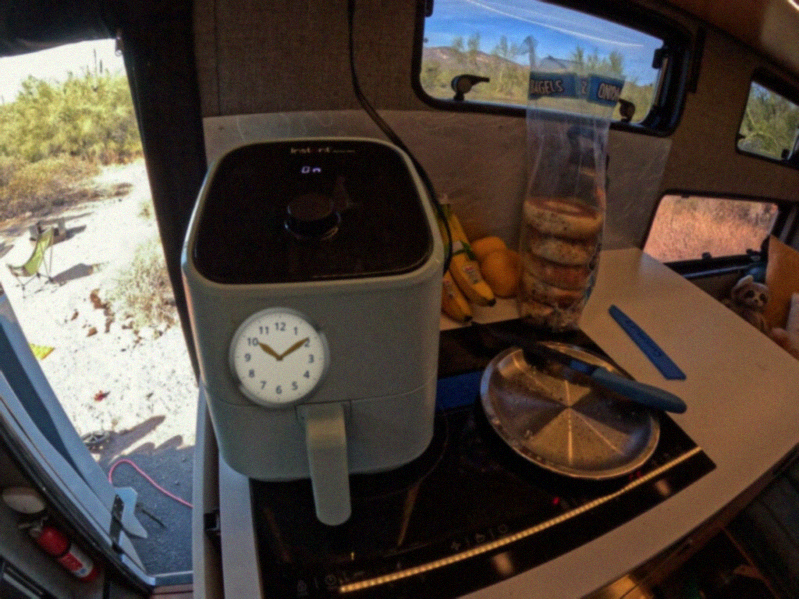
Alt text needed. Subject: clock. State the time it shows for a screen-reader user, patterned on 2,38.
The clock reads 10,09
